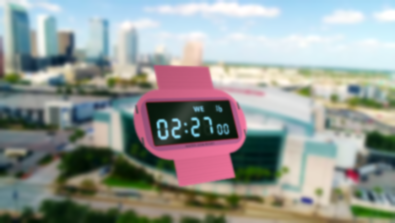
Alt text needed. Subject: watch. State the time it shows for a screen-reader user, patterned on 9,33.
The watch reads 2,27
